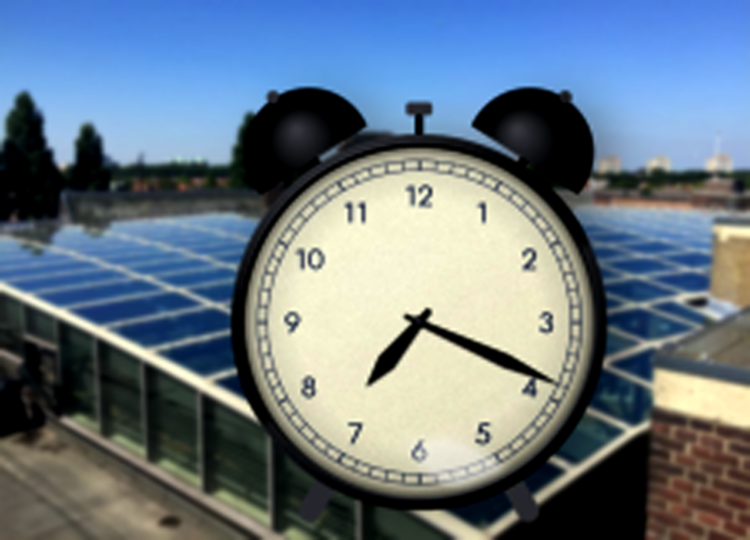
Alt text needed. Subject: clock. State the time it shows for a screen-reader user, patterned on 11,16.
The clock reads 7,19
